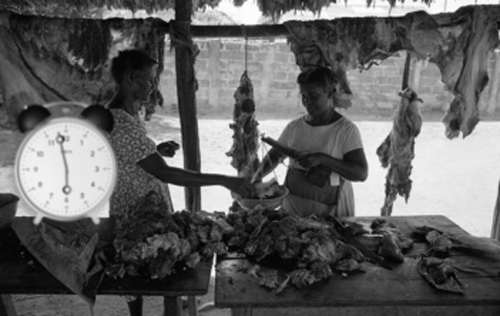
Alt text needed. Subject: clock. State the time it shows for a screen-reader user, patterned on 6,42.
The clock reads 5,58
